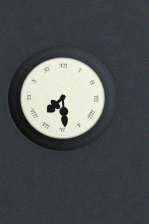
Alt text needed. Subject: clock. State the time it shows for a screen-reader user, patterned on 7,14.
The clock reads 7,29
